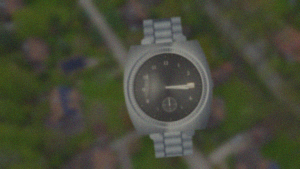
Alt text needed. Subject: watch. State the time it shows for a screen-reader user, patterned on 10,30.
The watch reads 3,15
